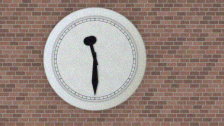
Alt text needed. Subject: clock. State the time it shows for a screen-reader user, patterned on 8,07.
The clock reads 11,30
